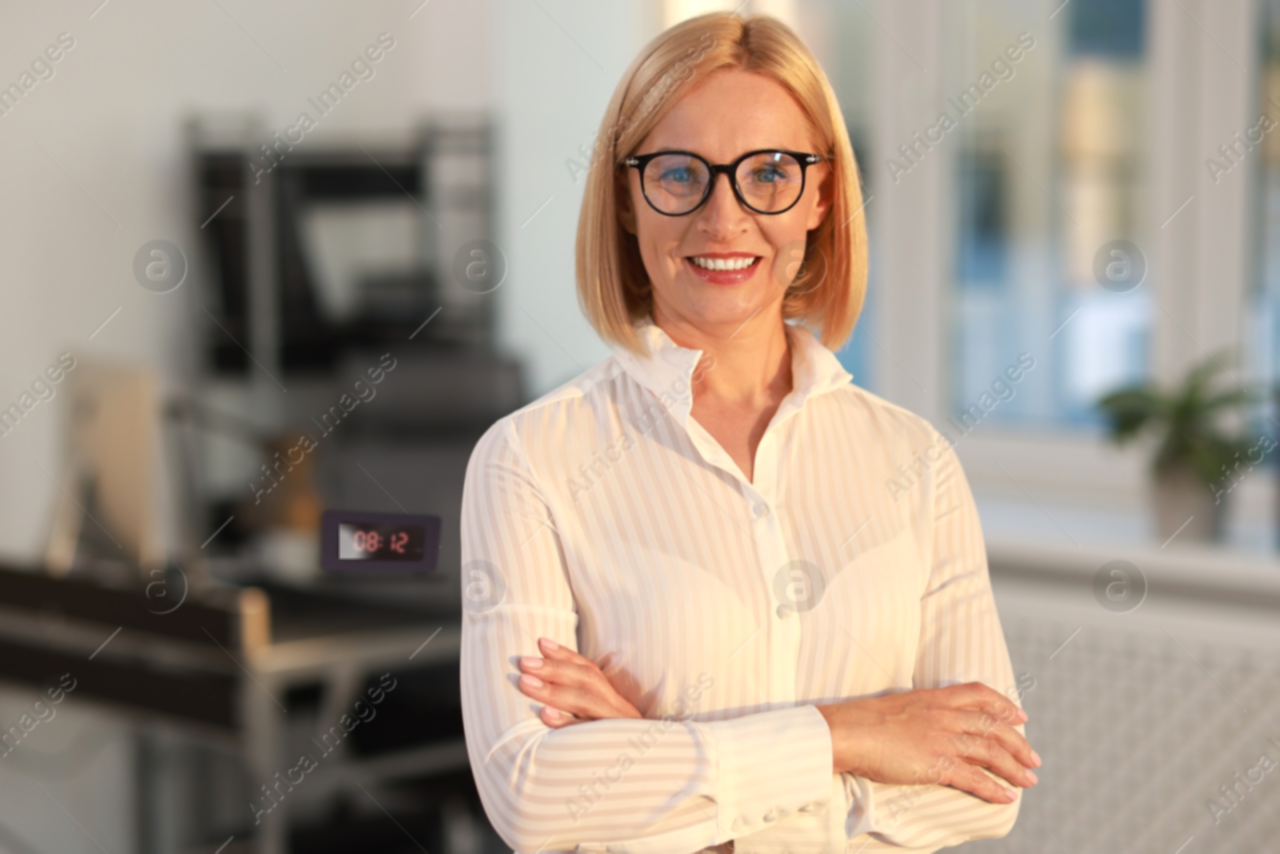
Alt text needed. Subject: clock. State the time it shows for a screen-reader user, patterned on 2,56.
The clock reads 8,12
